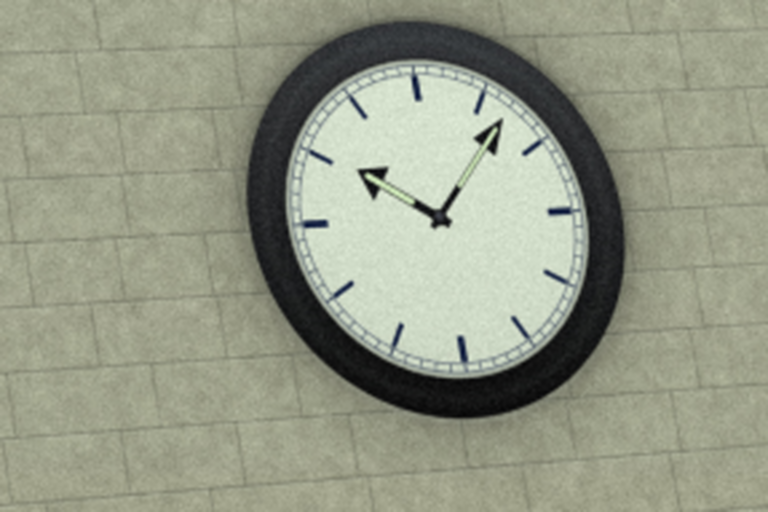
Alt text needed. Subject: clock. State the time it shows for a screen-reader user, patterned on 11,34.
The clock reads 10,07
